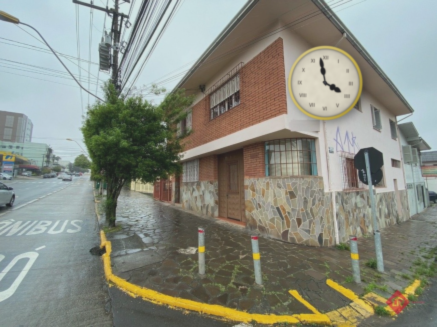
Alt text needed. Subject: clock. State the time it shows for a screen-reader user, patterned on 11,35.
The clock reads 3,58
